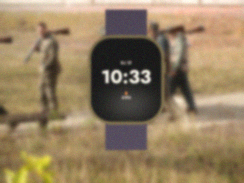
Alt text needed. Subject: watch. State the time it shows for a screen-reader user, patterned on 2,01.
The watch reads 10,33
